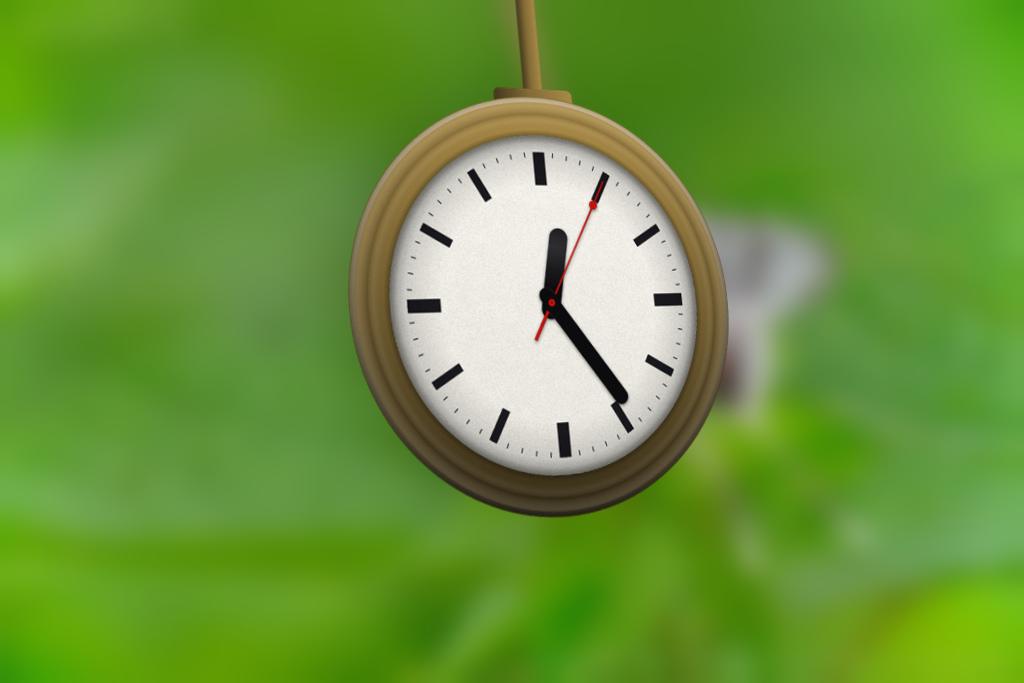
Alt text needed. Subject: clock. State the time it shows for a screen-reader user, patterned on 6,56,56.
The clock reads 12,24,05
